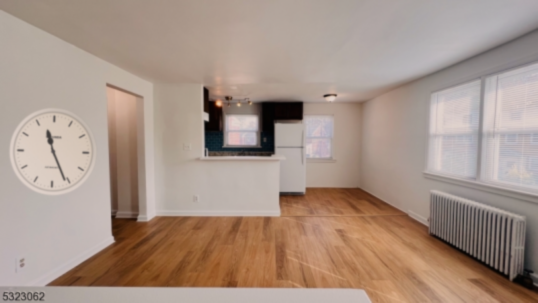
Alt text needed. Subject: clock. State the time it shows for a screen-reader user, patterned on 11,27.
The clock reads 11,26
